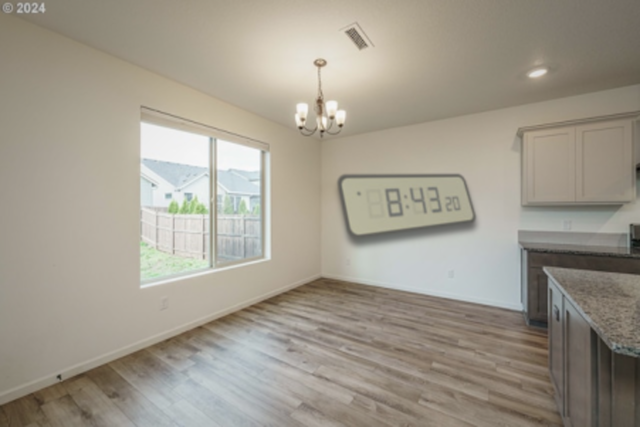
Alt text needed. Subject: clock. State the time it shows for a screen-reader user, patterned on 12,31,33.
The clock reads 8,43,20
